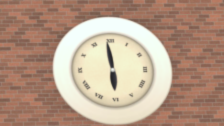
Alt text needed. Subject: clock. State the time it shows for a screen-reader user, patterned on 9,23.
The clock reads 5,59
